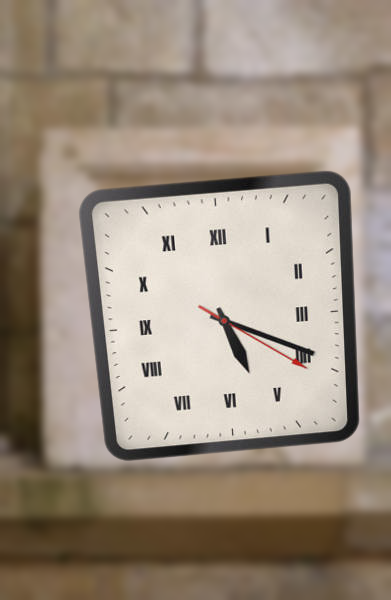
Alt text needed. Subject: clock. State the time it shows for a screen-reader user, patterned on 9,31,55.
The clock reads 5,19,21
